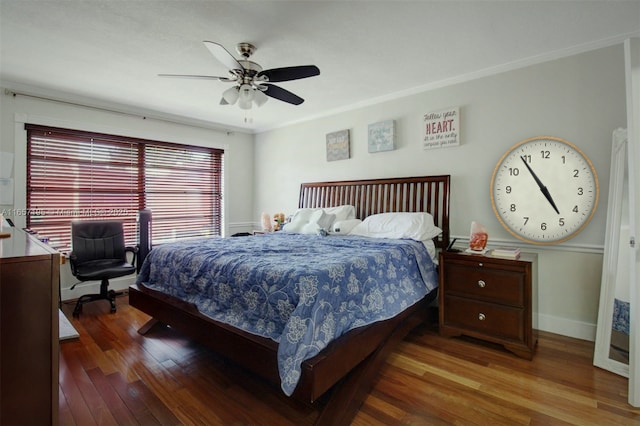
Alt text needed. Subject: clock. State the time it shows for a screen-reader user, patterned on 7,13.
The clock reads 4,54
